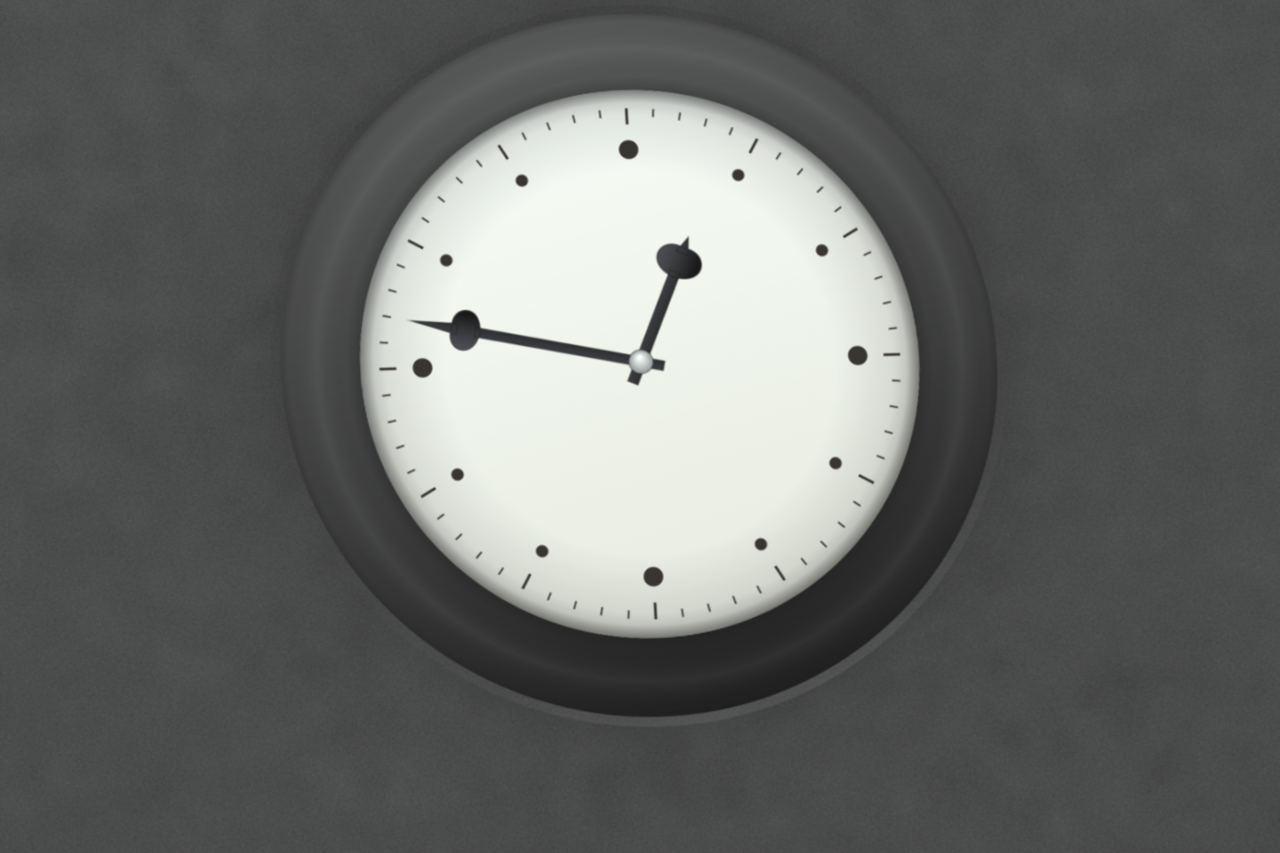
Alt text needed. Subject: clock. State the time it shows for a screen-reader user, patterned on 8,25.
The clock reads 12,47
